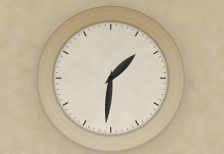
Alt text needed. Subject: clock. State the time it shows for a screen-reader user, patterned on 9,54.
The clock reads 1,31
